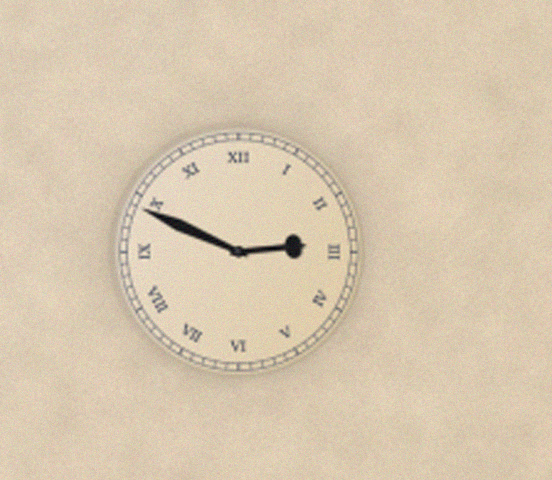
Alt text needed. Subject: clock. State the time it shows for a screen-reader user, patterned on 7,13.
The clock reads 2,49
